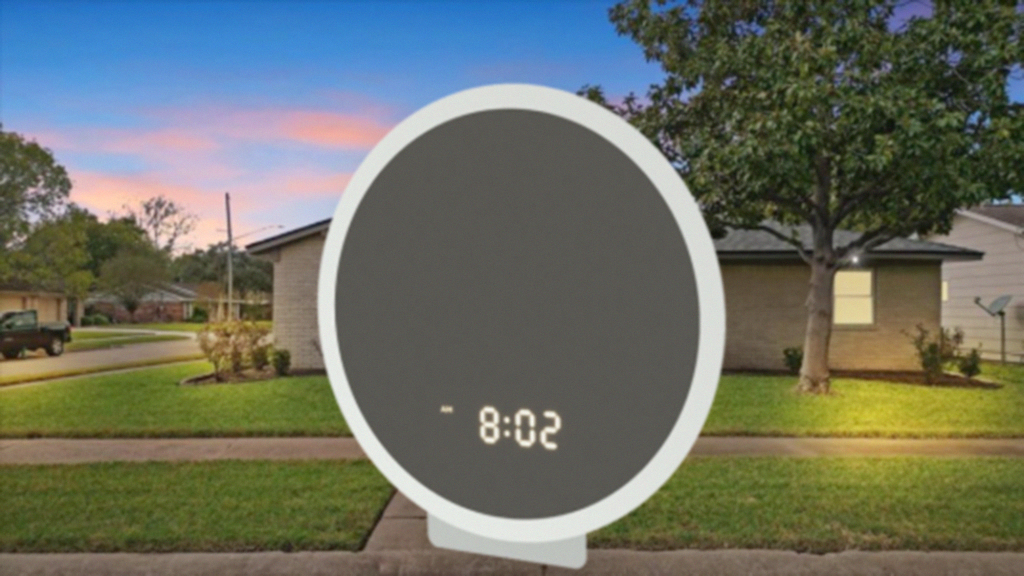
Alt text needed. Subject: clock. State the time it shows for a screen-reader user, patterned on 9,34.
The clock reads 8,02
